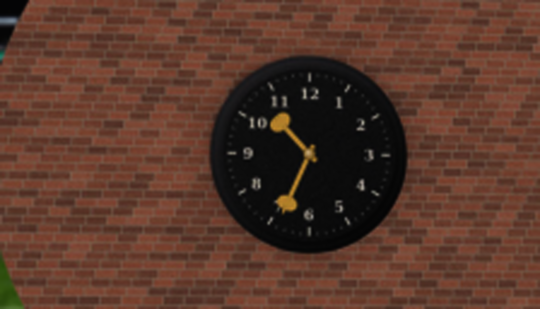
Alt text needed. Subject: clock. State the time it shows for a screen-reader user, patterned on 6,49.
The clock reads 10,34
